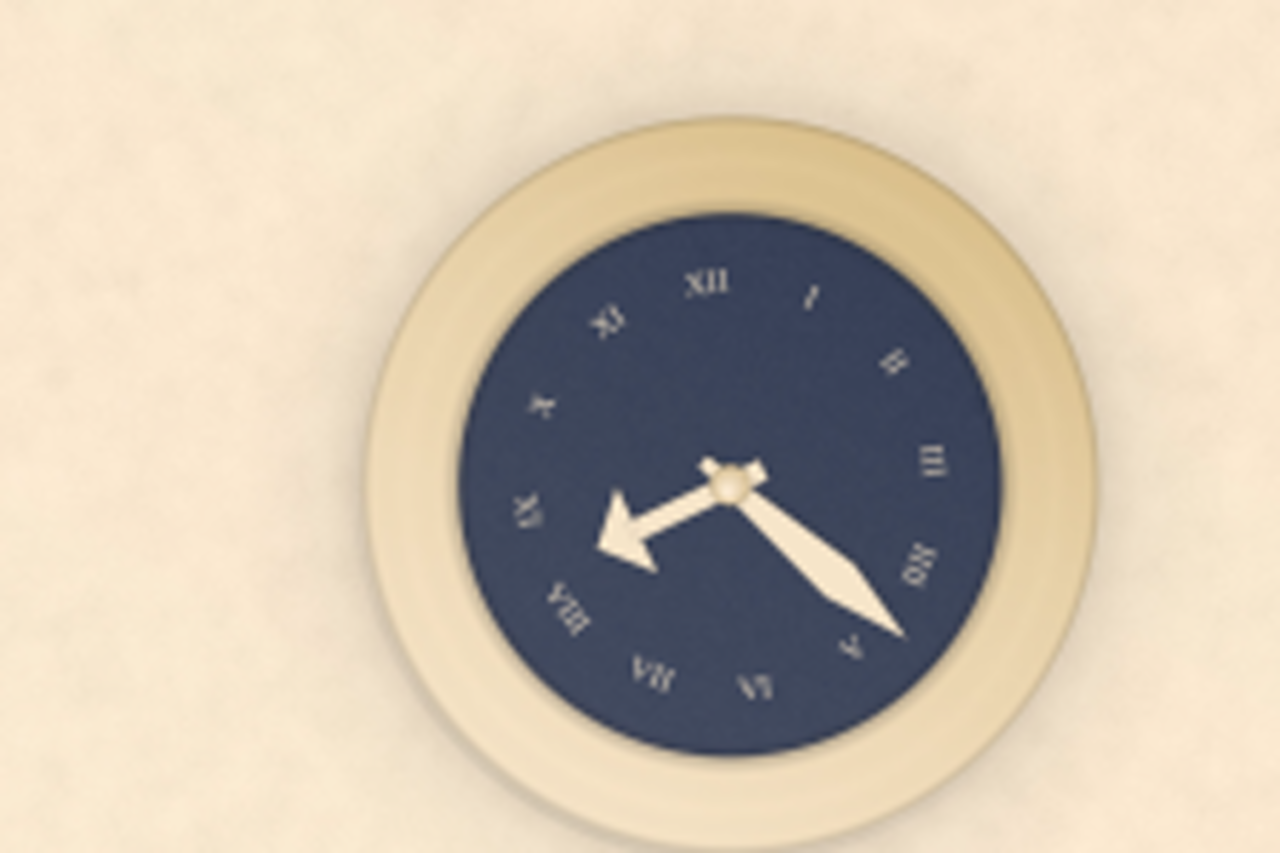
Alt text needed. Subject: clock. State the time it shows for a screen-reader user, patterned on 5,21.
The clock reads 8,23
